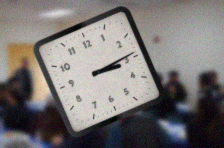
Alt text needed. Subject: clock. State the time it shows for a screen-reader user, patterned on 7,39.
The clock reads 3,14
